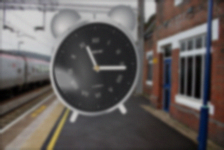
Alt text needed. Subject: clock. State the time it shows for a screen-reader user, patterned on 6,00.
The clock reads 11,16
